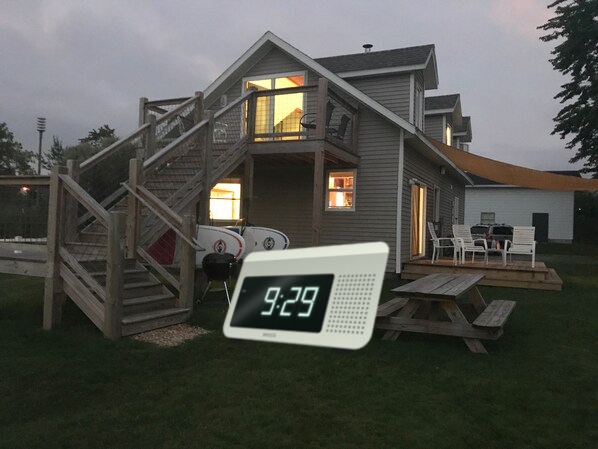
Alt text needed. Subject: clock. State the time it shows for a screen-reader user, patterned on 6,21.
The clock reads 9,29
